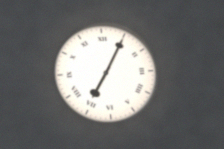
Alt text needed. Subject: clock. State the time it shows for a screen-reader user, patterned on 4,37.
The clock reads 7,05
